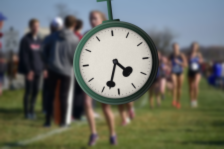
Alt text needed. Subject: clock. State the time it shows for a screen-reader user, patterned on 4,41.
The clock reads 4,33
